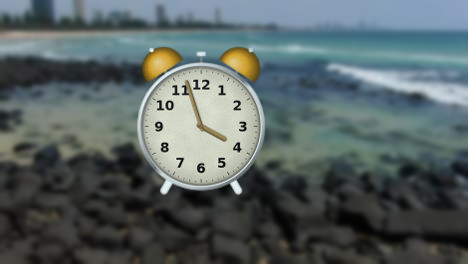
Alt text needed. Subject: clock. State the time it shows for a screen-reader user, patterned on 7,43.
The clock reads 3,57
